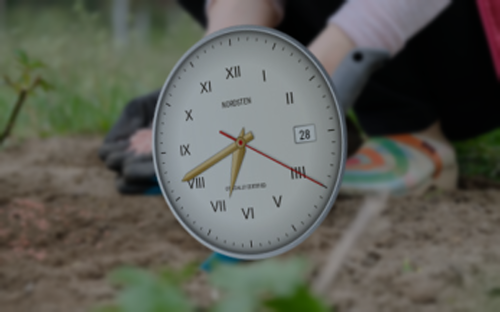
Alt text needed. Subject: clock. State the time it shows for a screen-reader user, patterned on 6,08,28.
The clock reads 6,41,20
